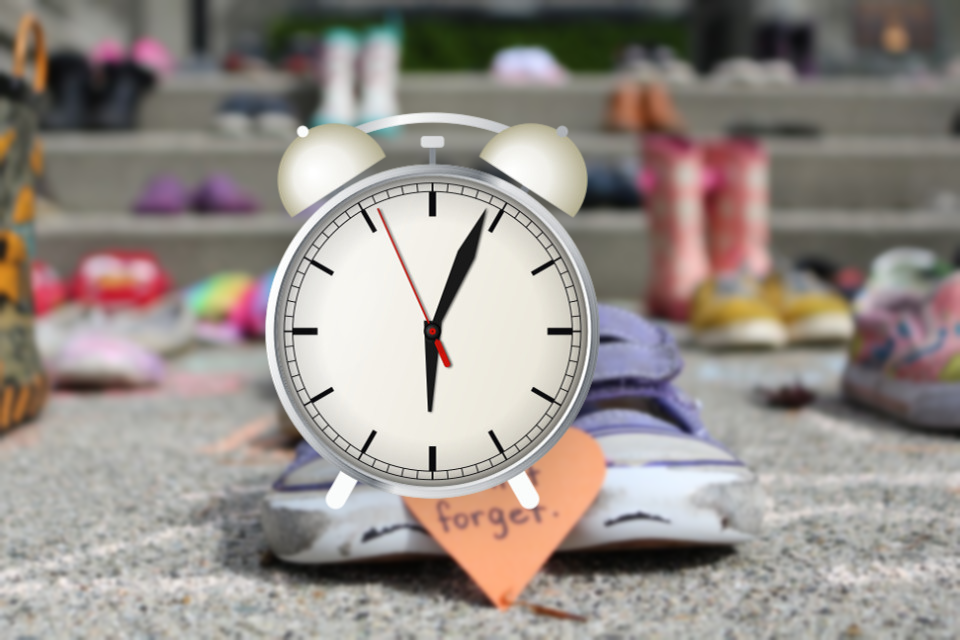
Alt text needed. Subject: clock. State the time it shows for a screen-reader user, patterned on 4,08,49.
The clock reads 6,03,56
